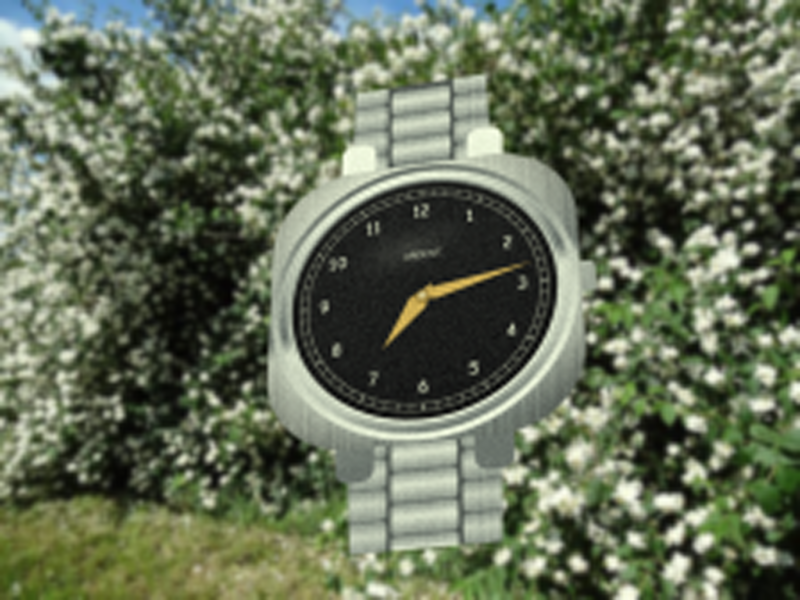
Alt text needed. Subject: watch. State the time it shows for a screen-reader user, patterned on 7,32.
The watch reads 7,13
